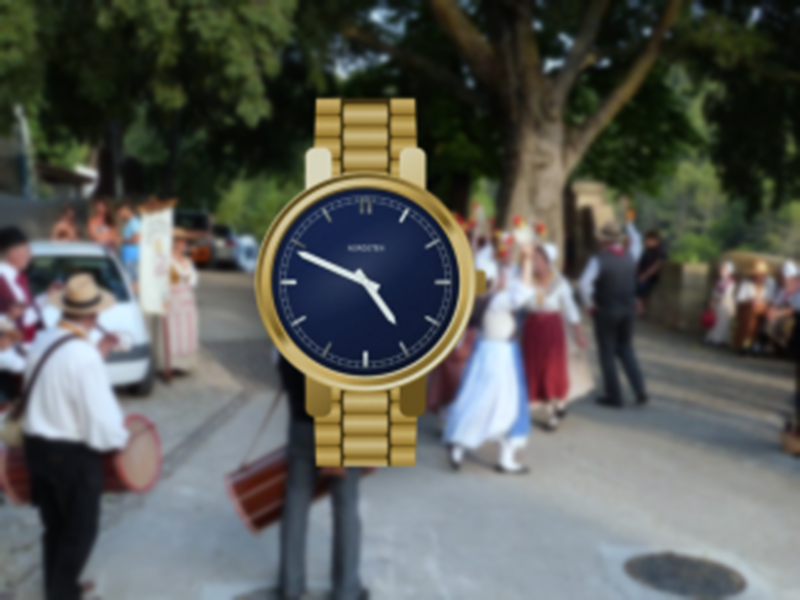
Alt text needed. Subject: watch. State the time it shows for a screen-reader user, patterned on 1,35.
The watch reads 4,49
